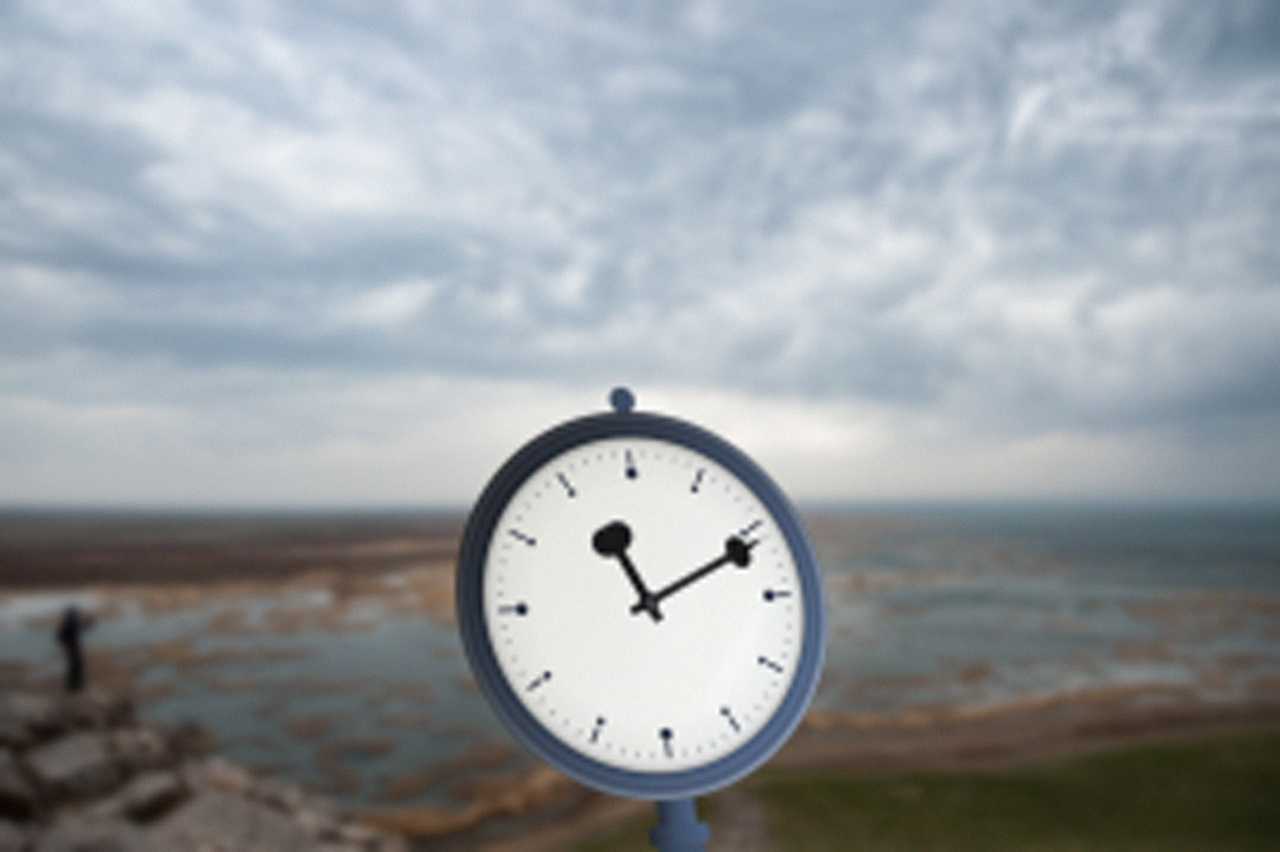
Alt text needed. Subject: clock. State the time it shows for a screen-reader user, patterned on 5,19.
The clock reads 11,11
